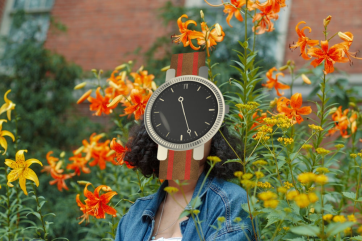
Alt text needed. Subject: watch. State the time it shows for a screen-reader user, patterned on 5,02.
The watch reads 11,27
